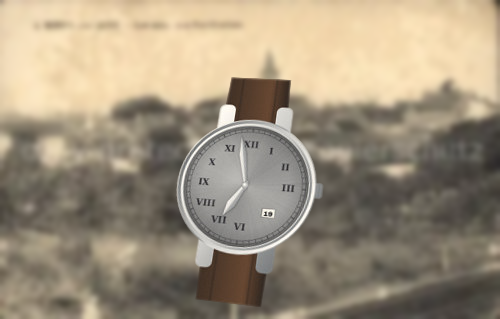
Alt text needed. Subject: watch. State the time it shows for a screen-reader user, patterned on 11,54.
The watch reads 6,58
